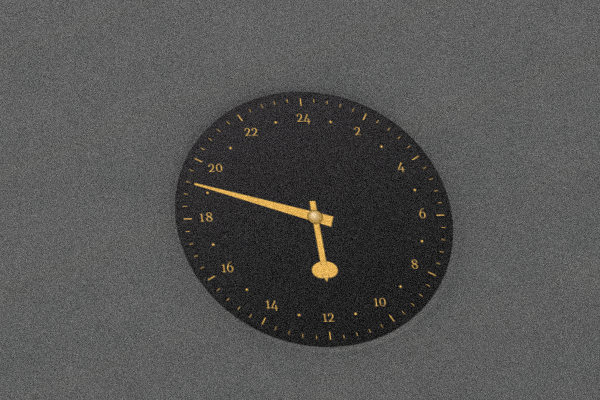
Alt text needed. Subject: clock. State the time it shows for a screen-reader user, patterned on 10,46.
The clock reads 11,48
